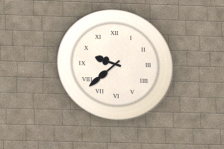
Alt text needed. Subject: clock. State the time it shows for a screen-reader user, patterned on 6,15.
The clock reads 9,38
